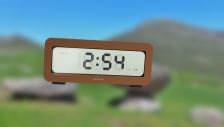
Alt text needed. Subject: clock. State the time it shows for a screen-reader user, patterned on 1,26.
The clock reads 2,54
